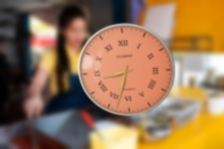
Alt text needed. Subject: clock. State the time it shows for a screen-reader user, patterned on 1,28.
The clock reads 8,33
